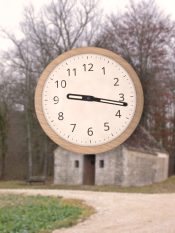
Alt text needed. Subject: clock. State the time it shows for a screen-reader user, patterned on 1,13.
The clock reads 9,17
